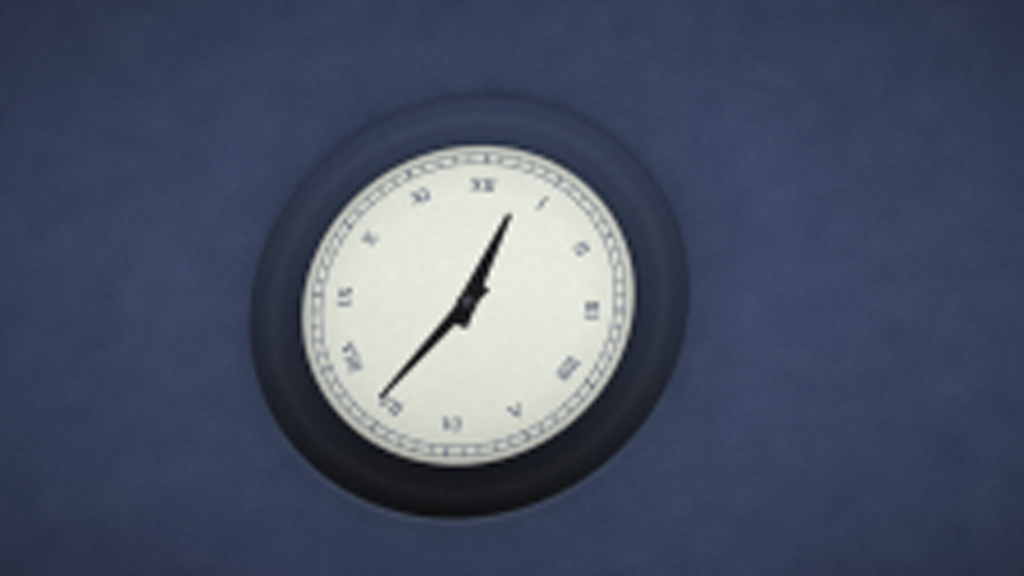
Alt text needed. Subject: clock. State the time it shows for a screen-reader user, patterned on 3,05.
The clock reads 12,36
